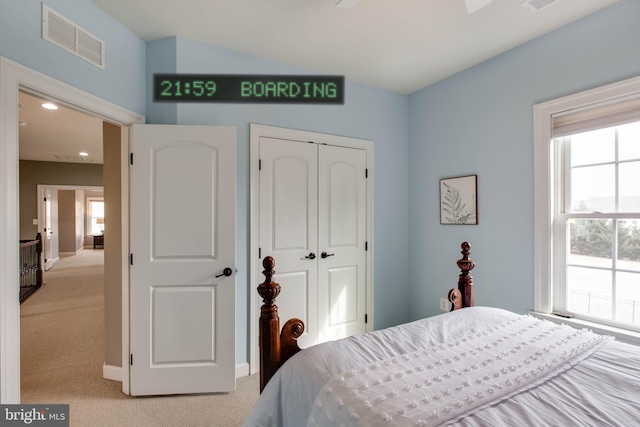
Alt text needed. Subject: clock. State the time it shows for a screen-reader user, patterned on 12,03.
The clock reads 21,59
